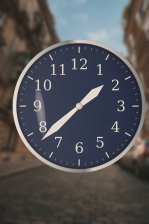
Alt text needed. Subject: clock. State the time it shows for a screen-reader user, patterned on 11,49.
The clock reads 1,38
